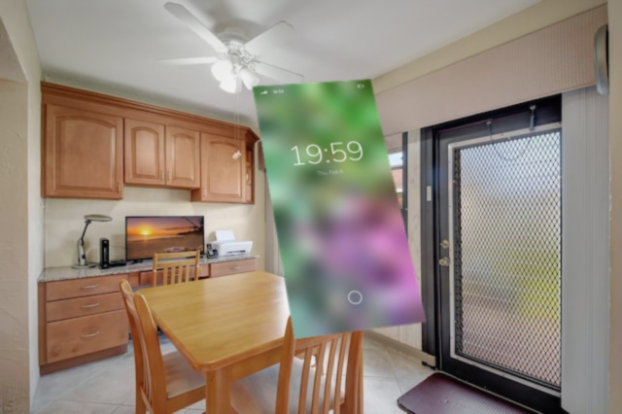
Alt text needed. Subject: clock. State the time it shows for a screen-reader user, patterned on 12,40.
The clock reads 19,59
